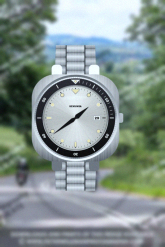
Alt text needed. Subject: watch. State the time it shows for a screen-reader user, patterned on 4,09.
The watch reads 1,39
